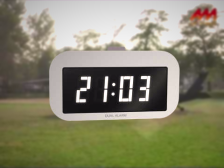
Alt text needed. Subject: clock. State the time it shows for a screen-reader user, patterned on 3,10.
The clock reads 21,03
